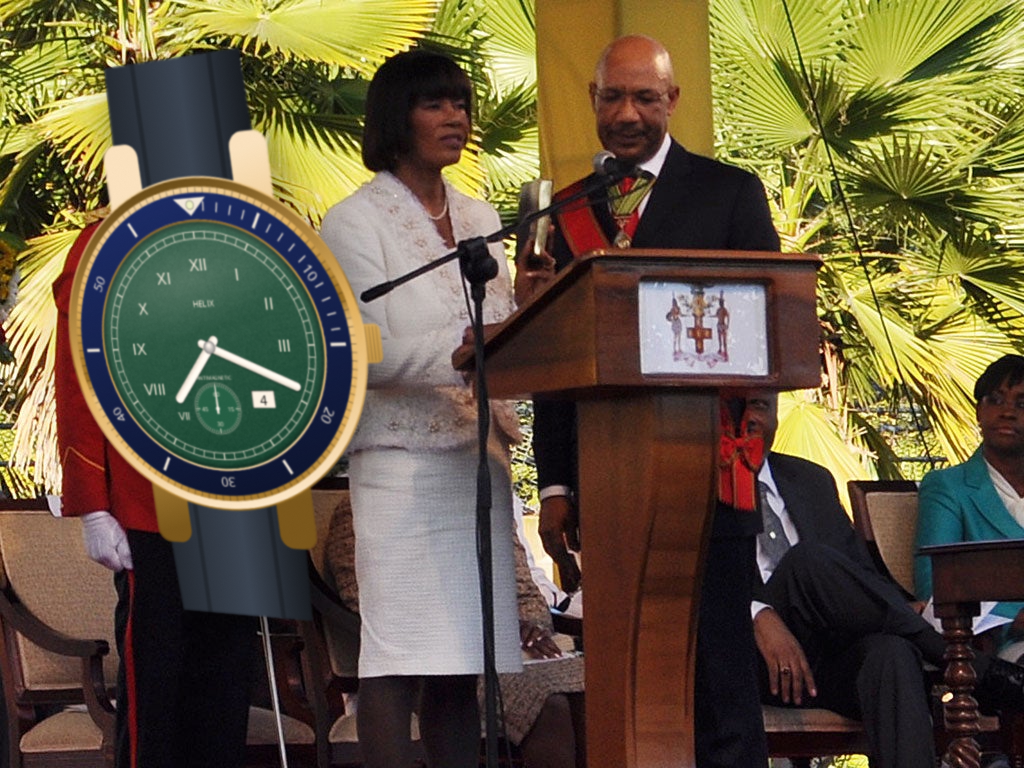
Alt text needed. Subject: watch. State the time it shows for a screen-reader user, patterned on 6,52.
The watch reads 7,19
